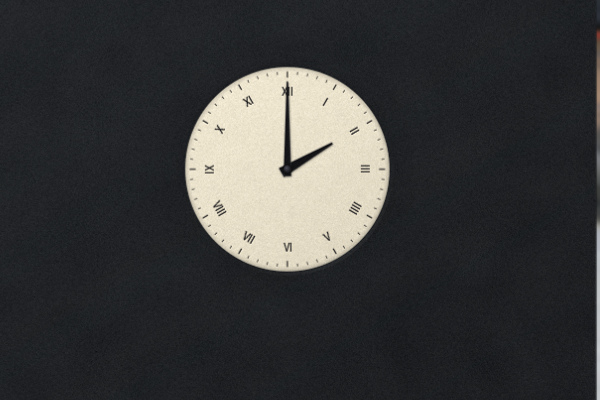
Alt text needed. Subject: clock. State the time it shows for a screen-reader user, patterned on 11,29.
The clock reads 2,00
